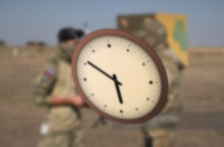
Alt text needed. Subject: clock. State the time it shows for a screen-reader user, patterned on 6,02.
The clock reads 5,51
